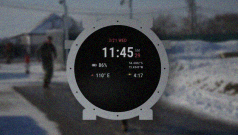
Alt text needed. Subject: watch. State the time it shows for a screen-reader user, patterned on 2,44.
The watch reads 11,45
